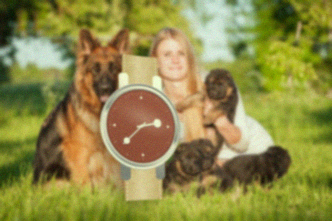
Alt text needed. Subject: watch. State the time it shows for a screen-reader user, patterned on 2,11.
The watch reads 2,38
